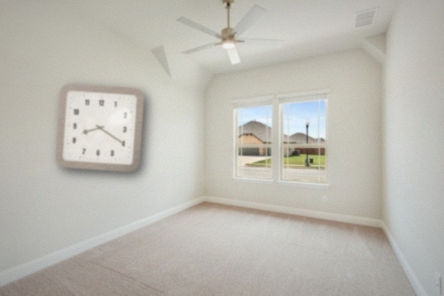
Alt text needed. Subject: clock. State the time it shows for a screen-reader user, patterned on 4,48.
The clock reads 8,20
